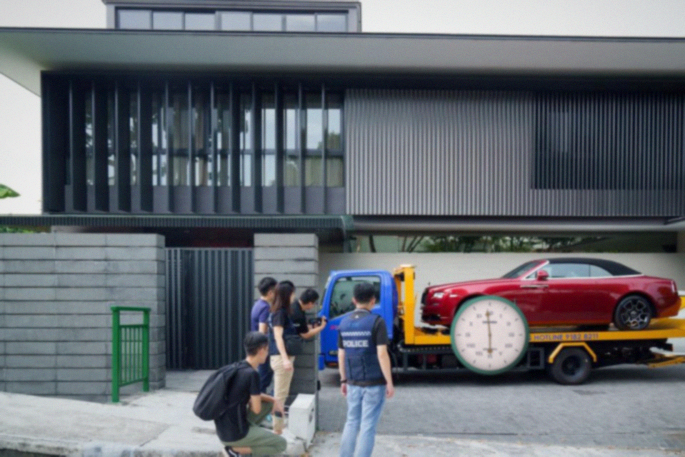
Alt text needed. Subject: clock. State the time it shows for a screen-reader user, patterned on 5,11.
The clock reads 5,59
